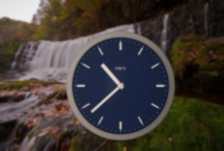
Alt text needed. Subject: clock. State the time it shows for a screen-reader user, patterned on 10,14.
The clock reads 10,38
